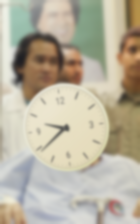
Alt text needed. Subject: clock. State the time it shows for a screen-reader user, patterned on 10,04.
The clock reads 9,39
